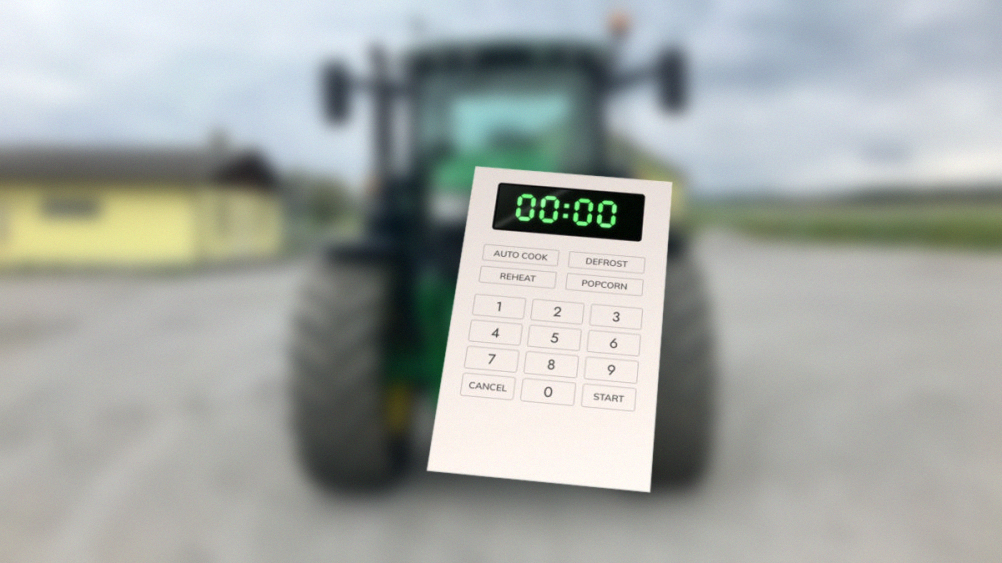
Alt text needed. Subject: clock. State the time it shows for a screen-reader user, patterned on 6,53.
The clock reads 0,00
